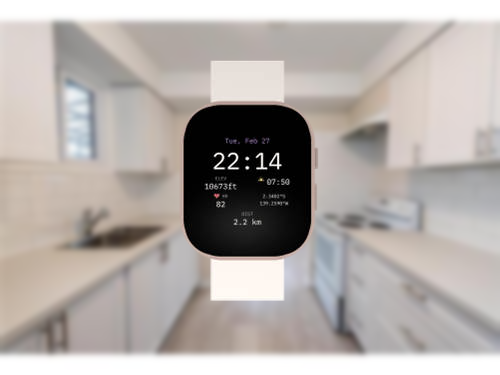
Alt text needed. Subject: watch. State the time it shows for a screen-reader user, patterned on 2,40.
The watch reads 22,14
